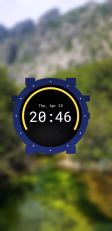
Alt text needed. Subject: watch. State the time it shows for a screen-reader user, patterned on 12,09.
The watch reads 20,46
